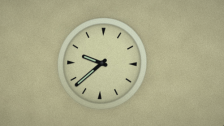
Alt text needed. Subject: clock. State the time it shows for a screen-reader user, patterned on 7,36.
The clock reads 9,38
